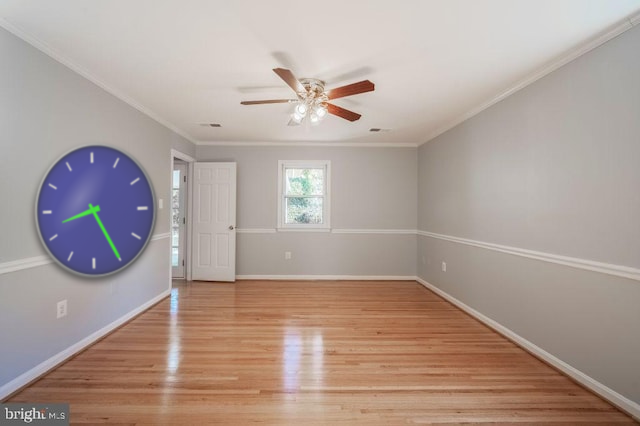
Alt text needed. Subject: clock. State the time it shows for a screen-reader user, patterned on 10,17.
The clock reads 8,25
